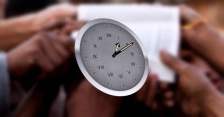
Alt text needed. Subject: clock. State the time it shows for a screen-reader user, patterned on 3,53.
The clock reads 1,11
